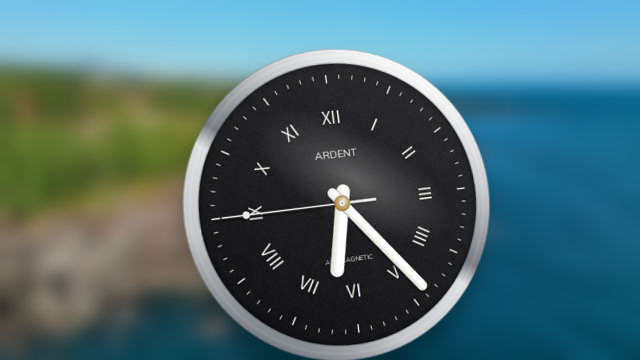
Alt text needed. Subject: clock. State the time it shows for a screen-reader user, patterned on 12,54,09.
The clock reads 6,23,45
